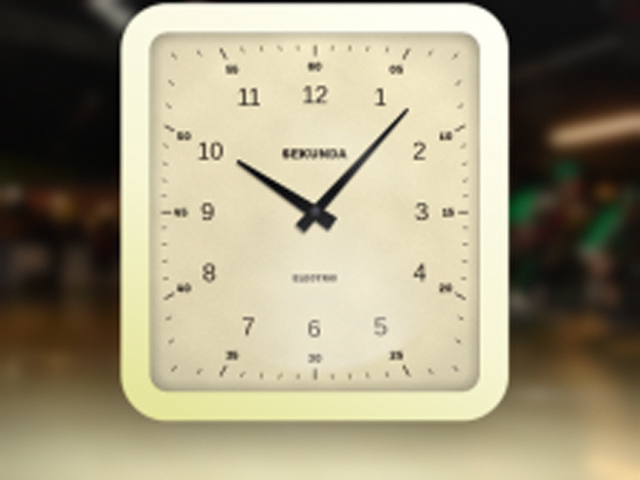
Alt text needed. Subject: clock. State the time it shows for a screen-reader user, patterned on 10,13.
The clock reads 10,07
